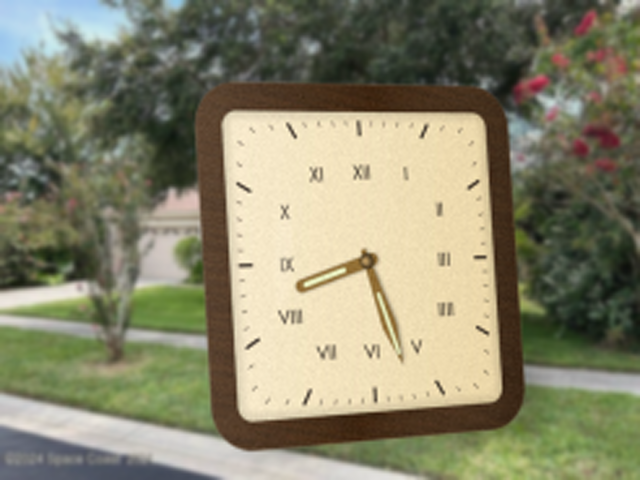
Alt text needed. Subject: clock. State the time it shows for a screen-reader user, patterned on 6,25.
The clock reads 8,27
